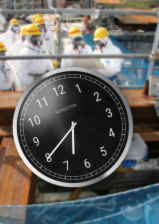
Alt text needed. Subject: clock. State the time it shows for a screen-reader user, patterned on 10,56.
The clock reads 6,40
